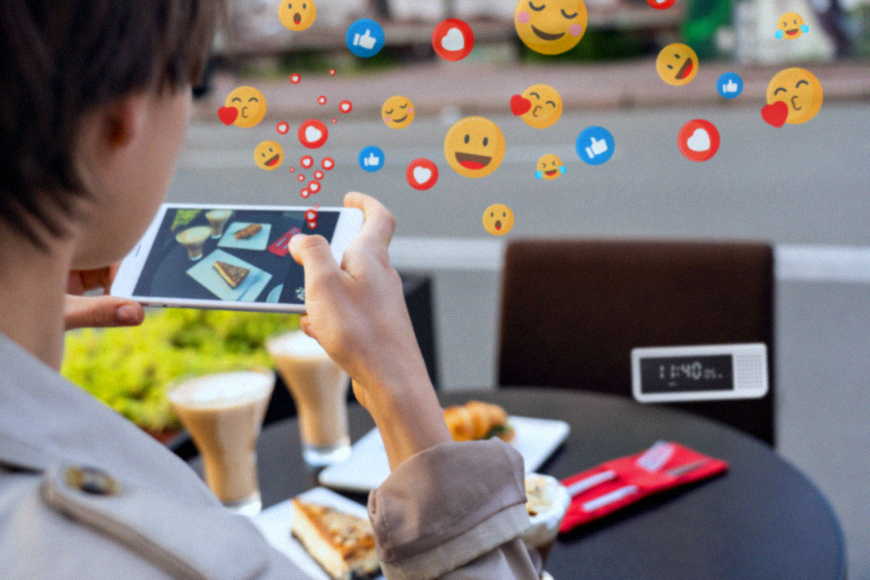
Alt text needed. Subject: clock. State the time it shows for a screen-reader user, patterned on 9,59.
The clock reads 11,40
